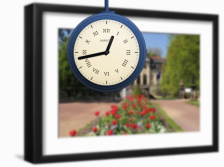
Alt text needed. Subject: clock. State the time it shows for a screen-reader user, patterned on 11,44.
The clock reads 12,43
